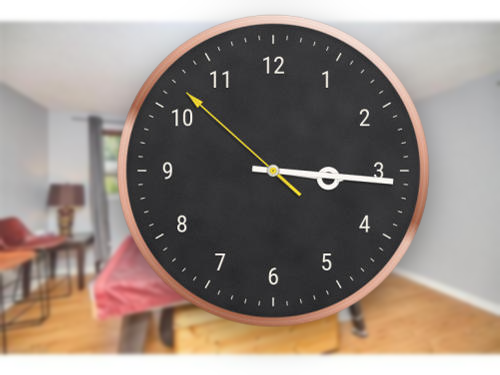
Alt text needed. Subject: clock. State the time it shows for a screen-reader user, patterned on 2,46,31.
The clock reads 3,15,52
